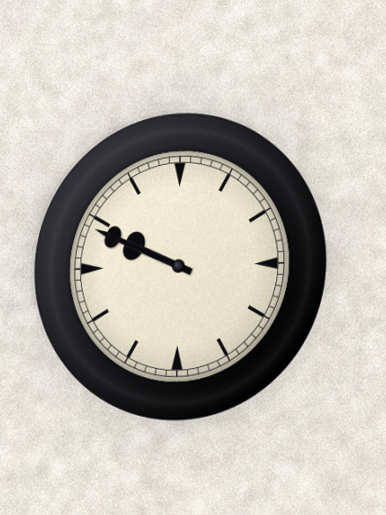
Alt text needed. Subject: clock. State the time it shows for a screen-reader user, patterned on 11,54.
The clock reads 9,49
